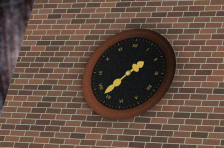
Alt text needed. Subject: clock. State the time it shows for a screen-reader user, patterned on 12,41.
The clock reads 1,37
